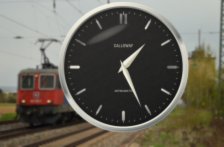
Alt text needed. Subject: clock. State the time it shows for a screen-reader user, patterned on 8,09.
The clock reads 1,26
